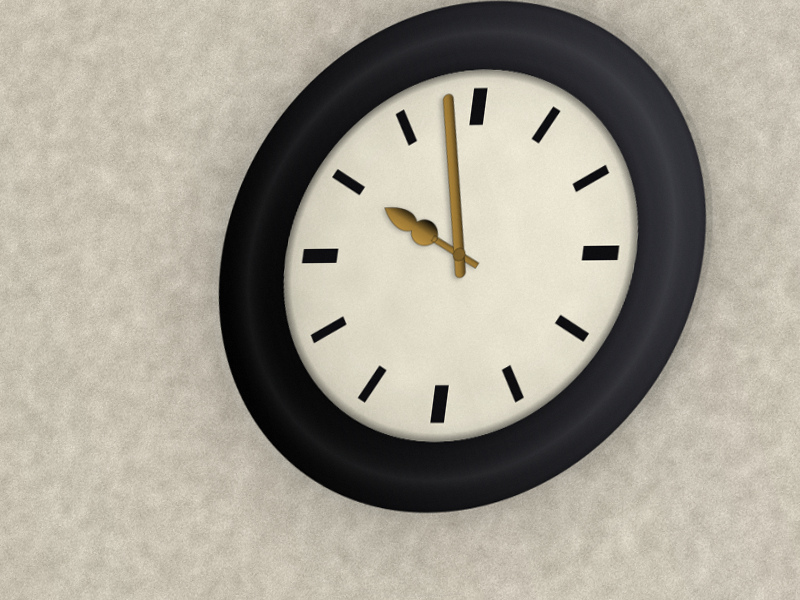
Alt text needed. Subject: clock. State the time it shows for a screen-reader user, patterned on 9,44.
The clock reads 9,58
